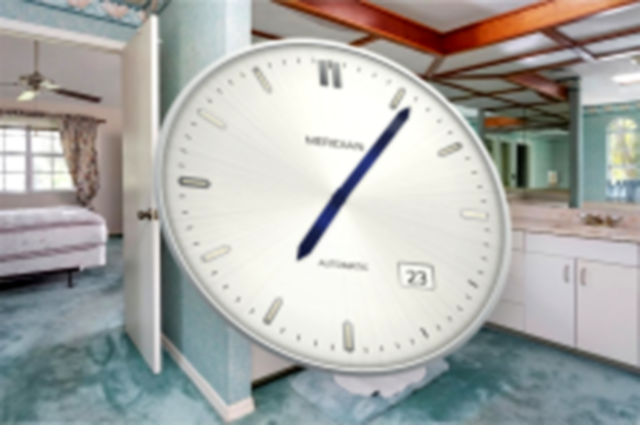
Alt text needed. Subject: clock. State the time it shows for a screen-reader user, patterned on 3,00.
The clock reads 7,06
